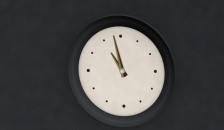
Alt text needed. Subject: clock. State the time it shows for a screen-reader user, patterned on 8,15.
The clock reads 10,58
